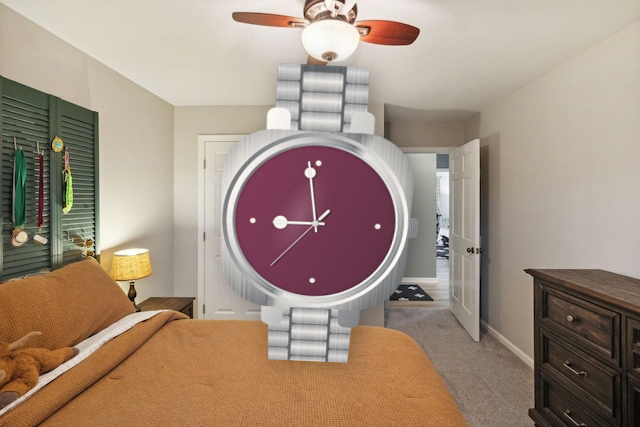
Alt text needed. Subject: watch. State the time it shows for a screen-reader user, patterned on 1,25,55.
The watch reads 8,58,37
